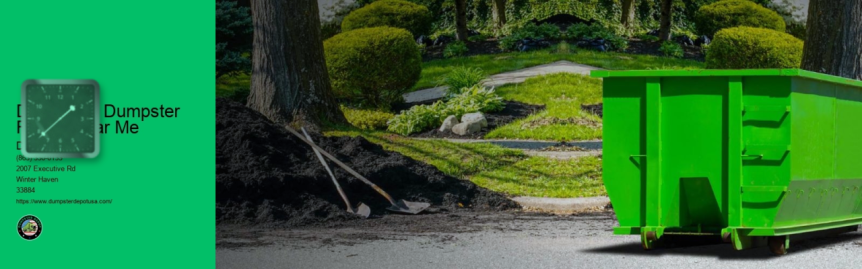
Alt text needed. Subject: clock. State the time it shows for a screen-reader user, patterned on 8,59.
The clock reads 1,38
